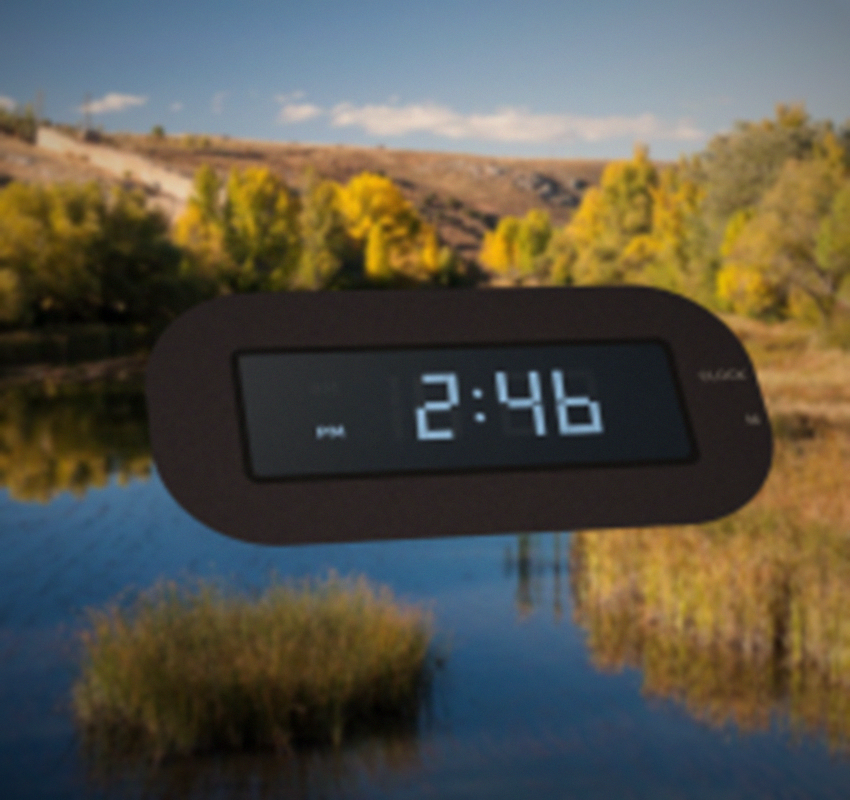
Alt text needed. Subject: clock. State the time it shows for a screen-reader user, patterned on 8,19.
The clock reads 2,46
